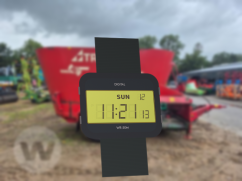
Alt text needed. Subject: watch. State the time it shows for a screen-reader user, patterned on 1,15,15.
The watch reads 11,21,13
